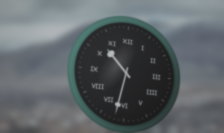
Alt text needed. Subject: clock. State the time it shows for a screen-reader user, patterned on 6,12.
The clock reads 10,32
